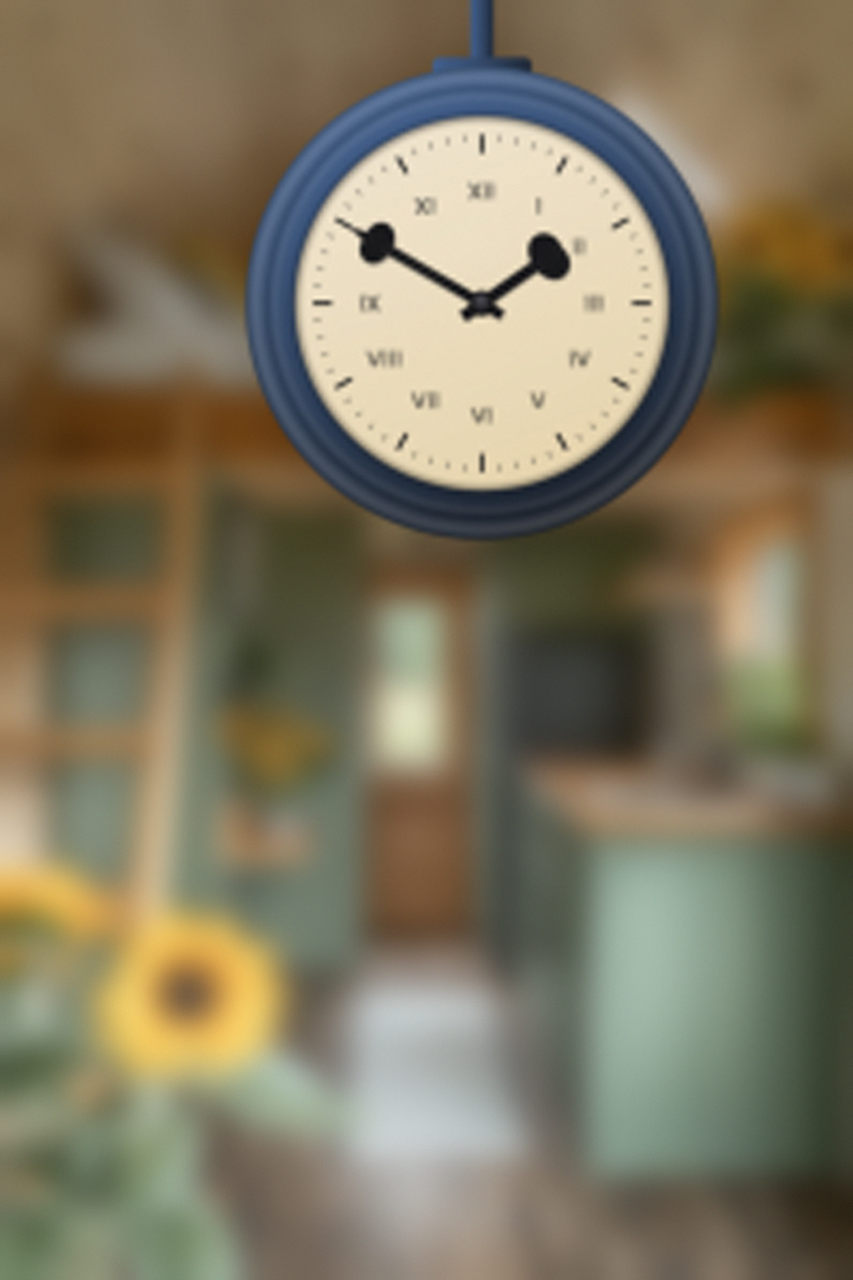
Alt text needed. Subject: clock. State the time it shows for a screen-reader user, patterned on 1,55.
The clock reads 1,50
